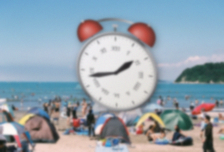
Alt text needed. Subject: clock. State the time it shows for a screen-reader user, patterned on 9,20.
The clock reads 1,43
